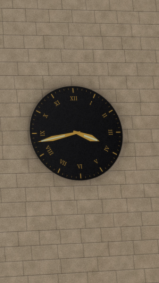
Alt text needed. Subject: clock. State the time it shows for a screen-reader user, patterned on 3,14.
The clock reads 3,43
